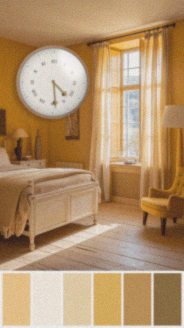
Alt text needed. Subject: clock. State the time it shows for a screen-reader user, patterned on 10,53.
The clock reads 4,29
